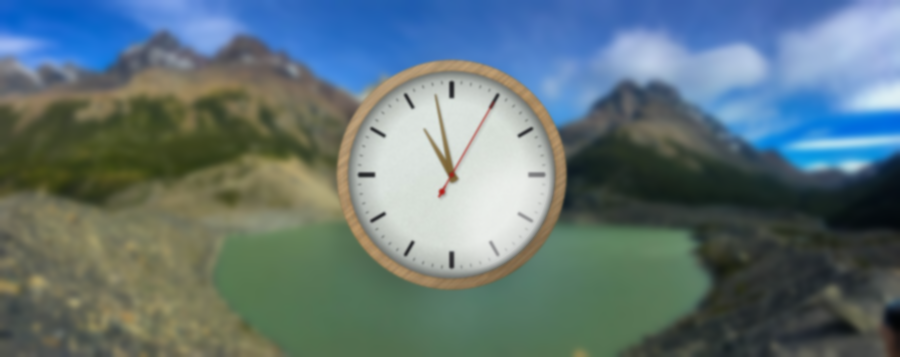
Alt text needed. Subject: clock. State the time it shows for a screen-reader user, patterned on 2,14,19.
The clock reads 10,58,05
